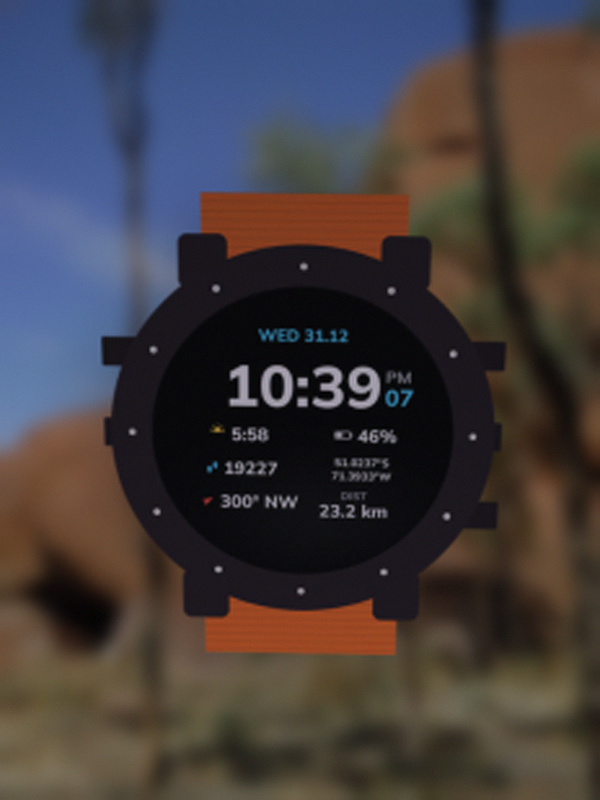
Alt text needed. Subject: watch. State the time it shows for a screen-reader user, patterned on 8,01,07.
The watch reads 10,39,07
